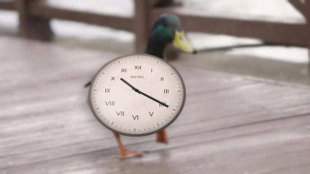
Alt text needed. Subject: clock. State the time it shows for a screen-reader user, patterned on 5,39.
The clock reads 10,20
